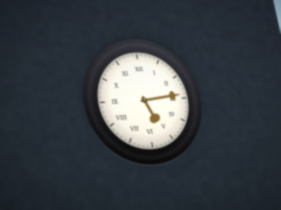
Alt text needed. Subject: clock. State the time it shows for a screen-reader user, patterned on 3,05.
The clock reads 5,14
